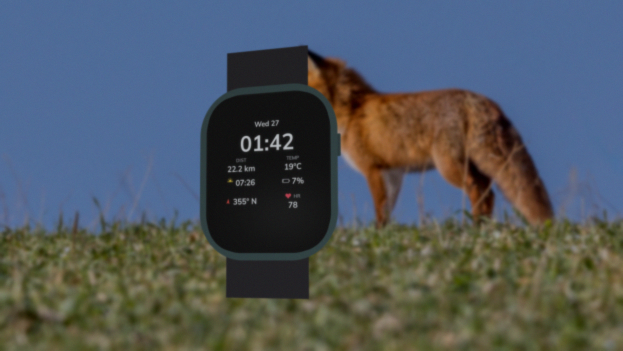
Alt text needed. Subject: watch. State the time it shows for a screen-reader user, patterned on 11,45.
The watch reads 1,42
